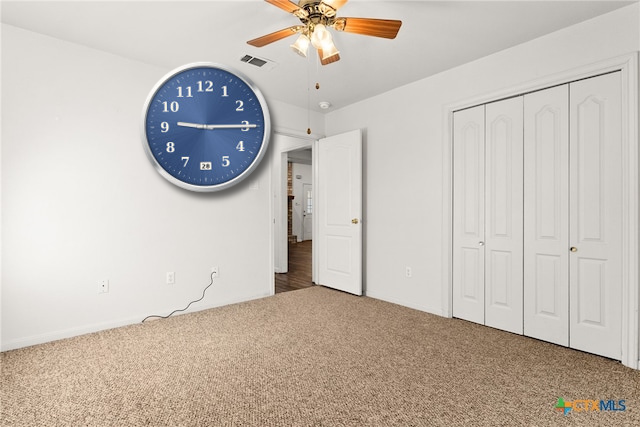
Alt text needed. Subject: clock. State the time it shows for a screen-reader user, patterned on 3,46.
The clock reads 9,15
